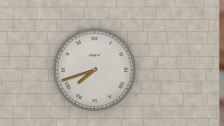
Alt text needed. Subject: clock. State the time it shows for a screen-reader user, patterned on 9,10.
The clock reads 7,42
